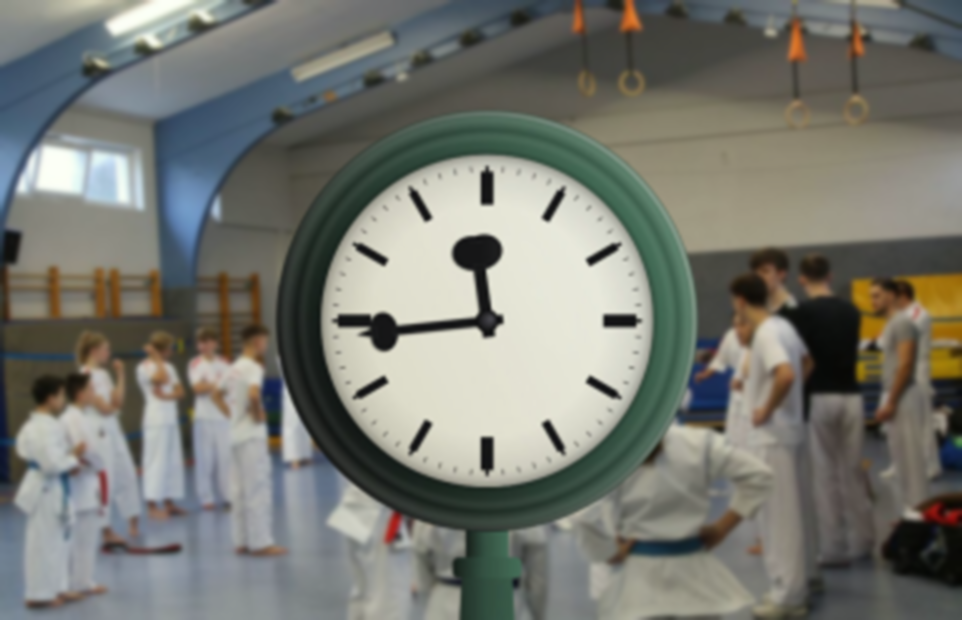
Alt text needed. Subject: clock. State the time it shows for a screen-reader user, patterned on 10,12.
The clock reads 11,44
